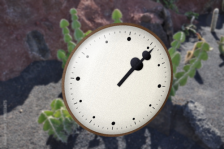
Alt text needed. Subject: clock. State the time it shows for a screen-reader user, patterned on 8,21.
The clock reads 1,06
